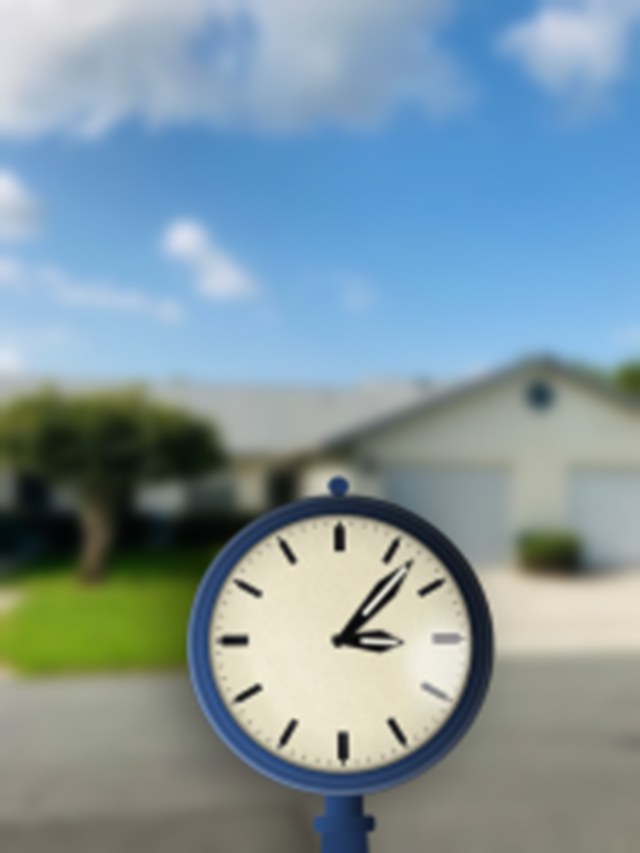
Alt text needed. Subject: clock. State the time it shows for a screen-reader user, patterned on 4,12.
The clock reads 3,07
